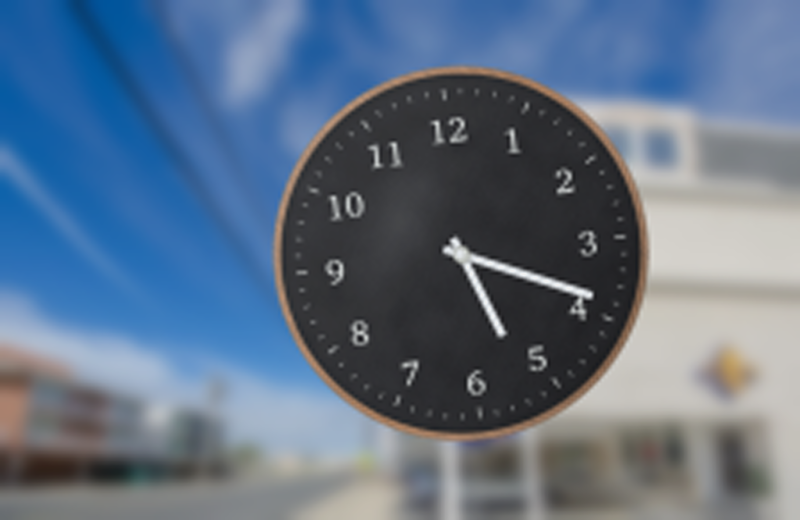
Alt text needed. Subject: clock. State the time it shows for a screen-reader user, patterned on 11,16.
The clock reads 5,19
